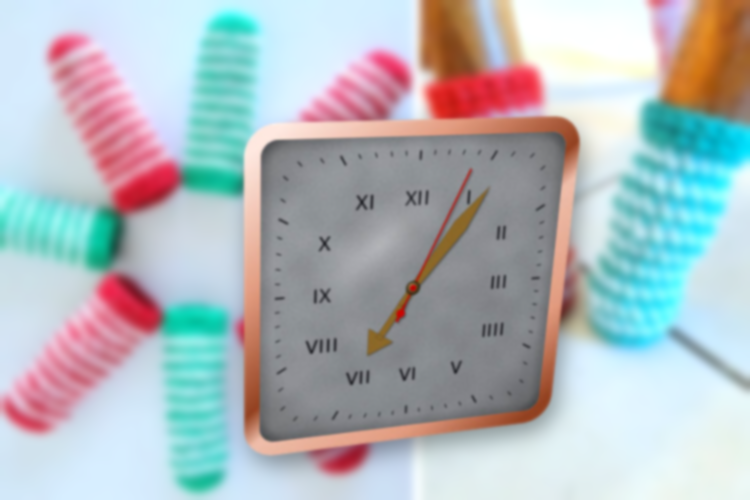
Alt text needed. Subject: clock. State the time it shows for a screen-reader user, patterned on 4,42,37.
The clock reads 7,06,04
